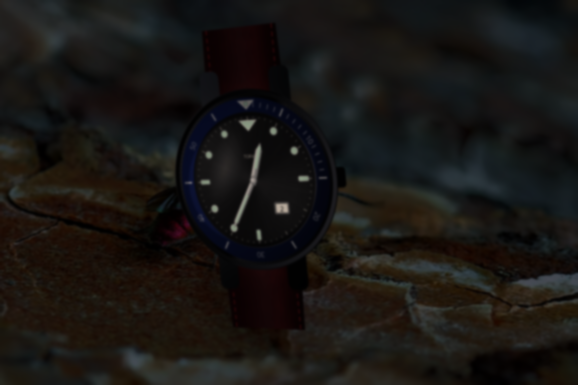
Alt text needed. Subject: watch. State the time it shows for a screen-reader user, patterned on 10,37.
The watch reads 12,35
